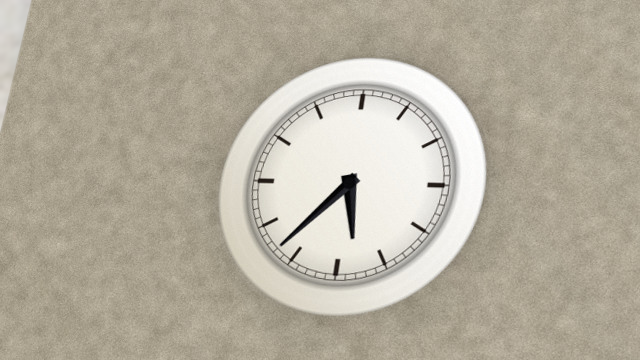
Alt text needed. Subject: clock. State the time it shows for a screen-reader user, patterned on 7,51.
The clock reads 5,37
